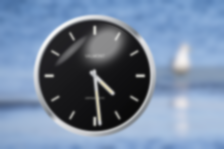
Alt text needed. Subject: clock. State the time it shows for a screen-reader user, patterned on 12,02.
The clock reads 4,29
